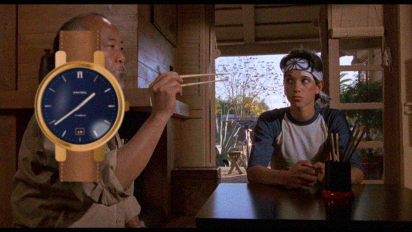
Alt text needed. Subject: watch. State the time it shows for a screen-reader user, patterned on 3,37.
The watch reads 1,39
